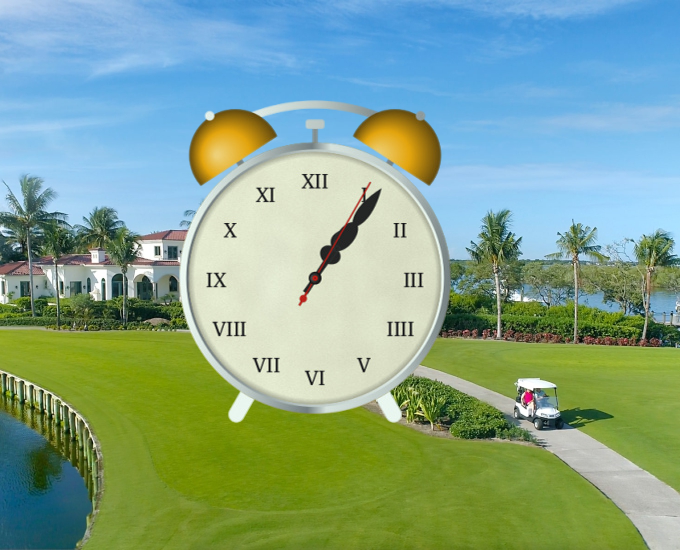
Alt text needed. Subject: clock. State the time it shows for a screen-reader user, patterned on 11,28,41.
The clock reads 1,06,05
